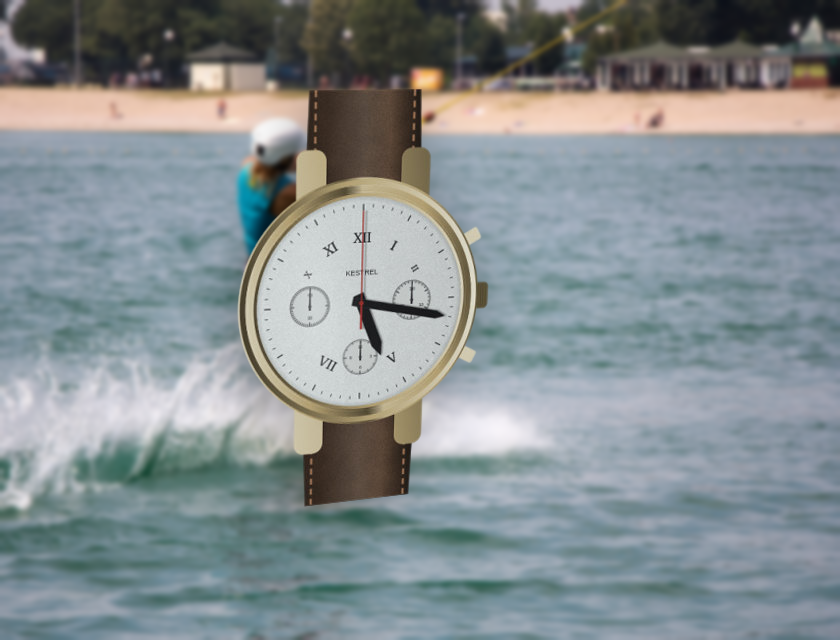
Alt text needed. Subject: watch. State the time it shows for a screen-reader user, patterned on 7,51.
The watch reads 5,17
